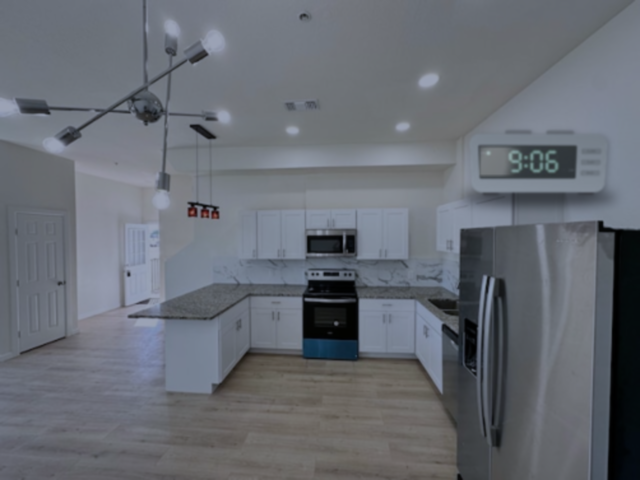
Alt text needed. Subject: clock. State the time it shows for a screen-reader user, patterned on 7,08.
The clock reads 9,06
